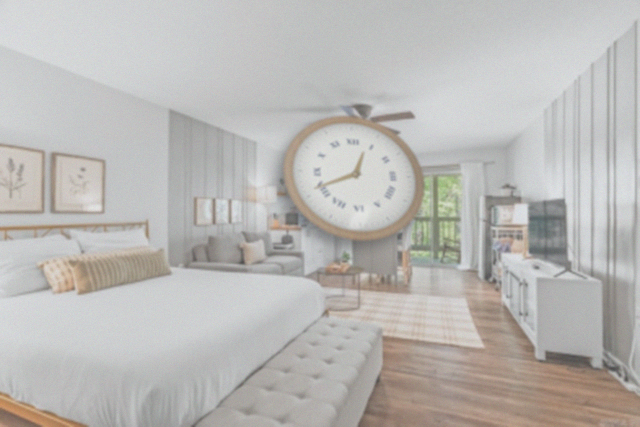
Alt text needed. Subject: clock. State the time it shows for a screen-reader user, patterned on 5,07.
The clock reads 12,41
